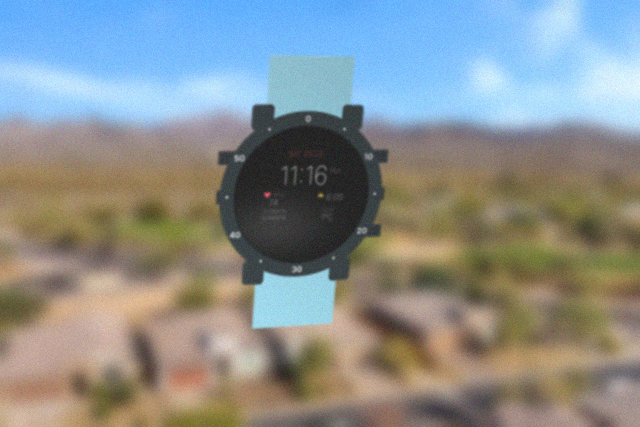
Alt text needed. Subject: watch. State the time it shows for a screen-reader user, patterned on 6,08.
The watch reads 11,16
